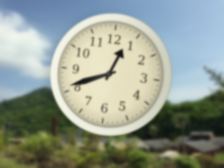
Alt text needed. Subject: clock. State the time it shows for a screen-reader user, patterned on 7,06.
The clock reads 12,41
